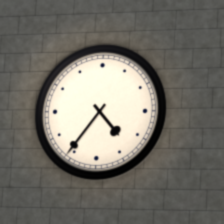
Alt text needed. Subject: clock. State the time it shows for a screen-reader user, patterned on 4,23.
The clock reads 4,36
